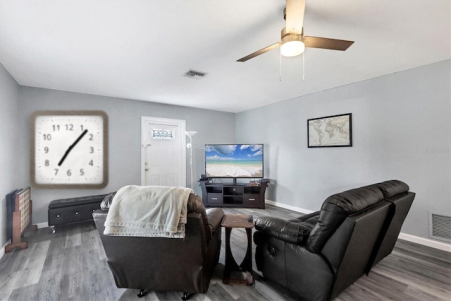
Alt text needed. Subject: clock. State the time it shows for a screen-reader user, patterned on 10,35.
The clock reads 7,07
